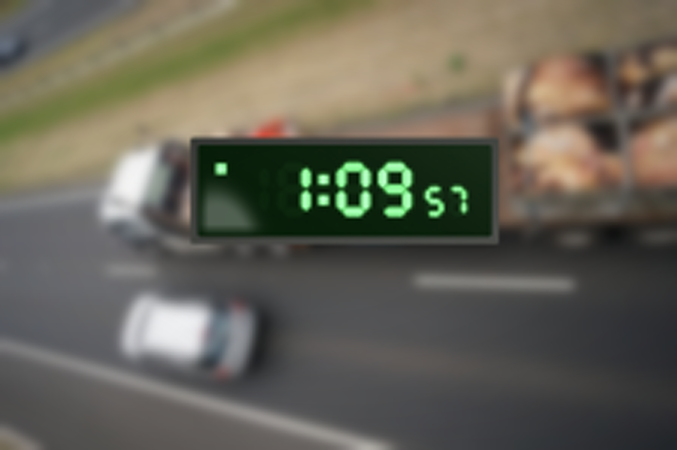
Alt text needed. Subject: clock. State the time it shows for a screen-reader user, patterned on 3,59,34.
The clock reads 1,09,57
